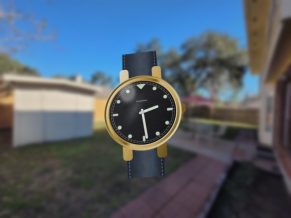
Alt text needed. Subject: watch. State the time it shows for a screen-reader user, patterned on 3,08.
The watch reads 2,29
